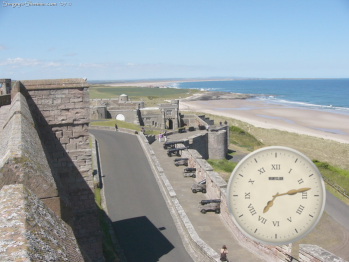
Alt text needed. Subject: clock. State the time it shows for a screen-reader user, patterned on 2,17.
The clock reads 7,13
